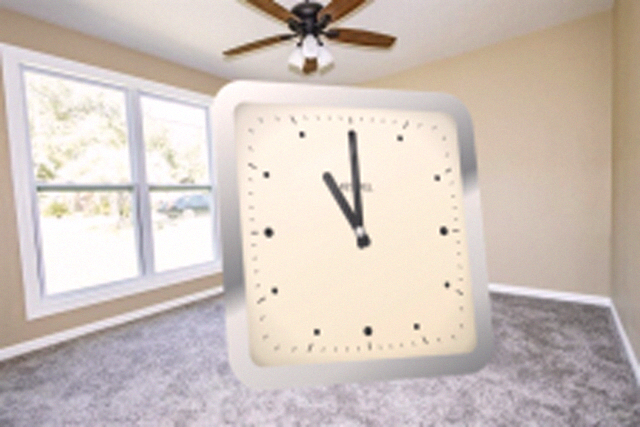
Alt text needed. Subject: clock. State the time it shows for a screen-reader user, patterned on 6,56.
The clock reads 11,00
